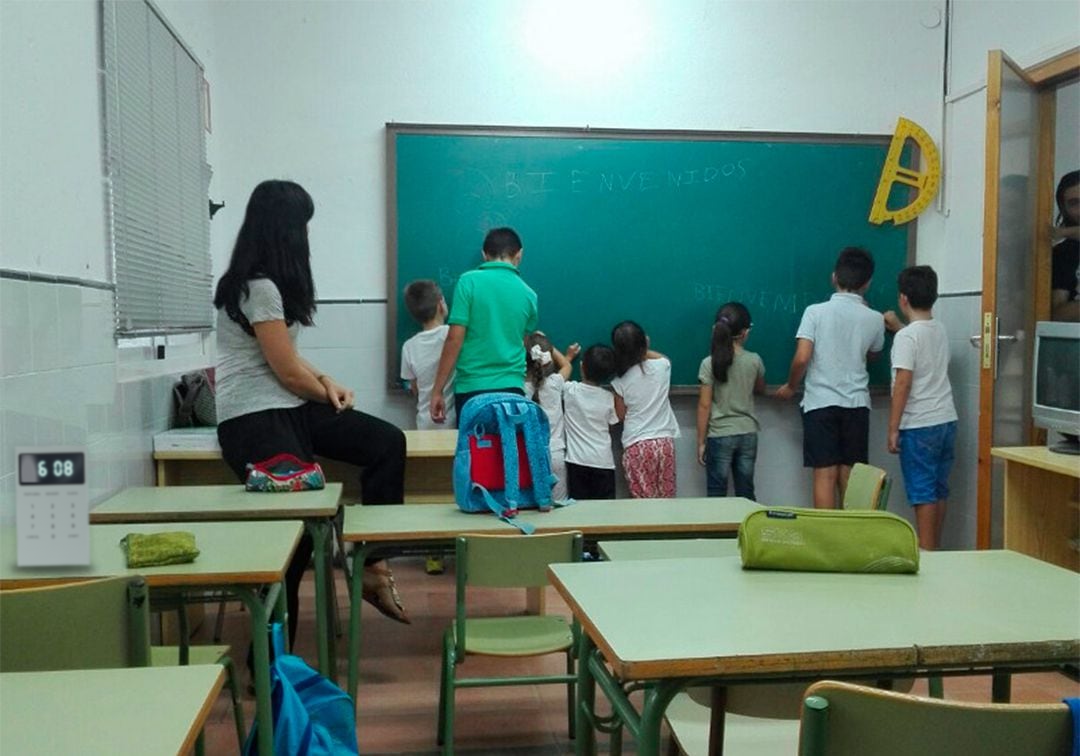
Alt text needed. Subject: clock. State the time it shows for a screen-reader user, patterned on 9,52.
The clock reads 6,08
